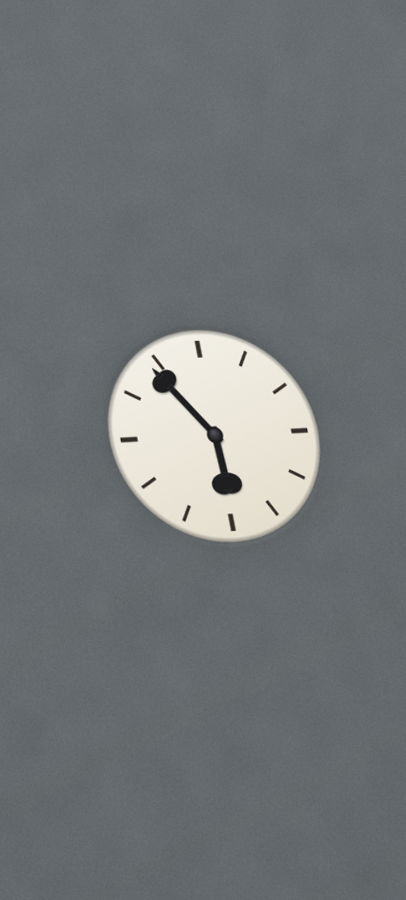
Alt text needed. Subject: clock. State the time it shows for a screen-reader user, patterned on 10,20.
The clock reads 5,54
